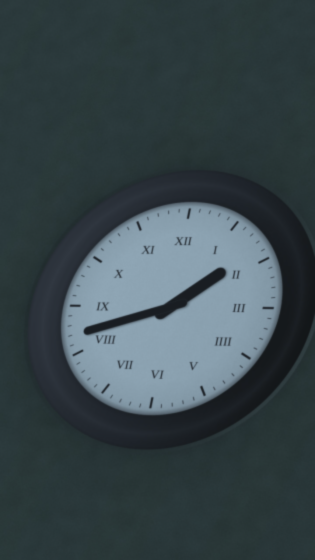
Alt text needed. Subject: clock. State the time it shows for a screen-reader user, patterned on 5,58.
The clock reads 1,42
